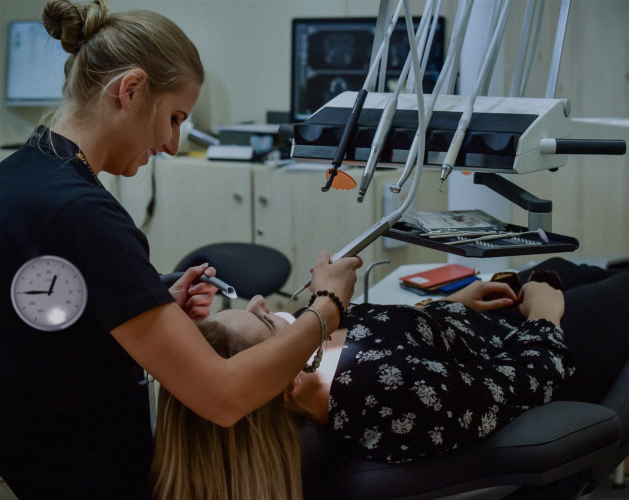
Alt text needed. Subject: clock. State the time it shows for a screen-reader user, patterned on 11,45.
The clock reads 12,45
